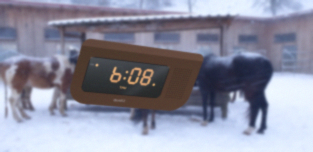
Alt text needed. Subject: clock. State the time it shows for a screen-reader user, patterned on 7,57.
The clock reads 6,08
